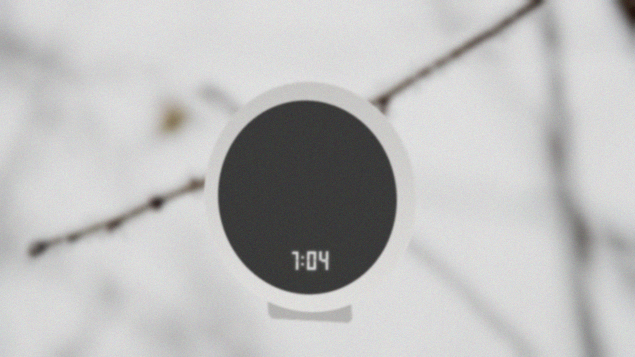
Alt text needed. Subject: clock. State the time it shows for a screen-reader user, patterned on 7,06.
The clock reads 7,04
